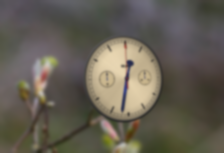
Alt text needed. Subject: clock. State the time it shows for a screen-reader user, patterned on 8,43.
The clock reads 12,32
